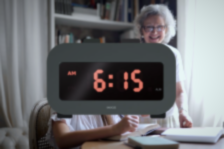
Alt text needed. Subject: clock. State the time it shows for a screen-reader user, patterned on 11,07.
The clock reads 6,15
